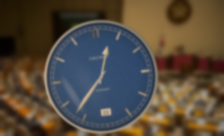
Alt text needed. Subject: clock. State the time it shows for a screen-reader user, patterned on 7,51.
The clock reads 12,37
